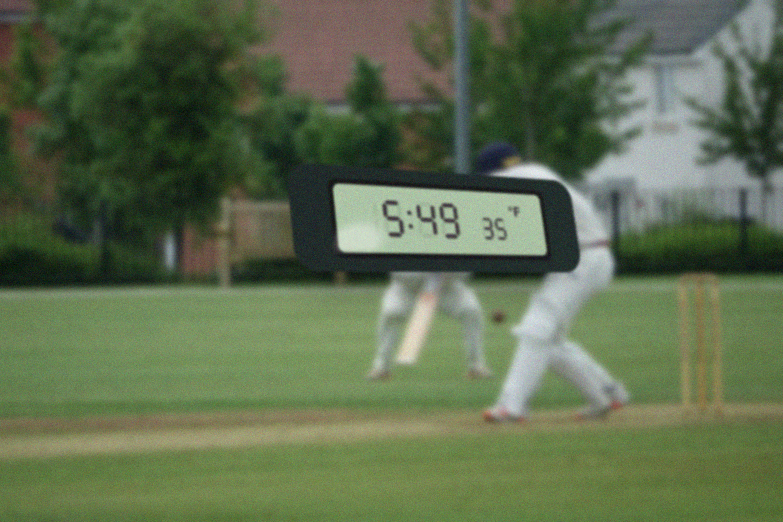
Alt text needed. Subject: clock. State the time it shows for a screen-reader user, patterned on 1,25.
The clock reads 5,49
